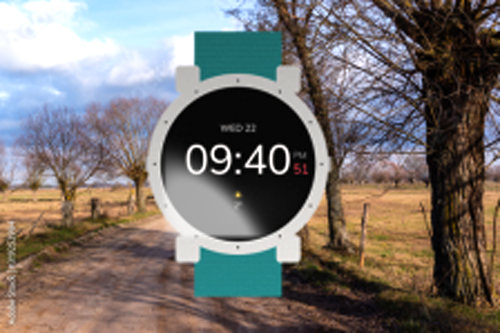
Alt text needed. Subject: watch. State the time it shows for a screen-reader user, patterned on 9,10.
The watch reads 9,40
